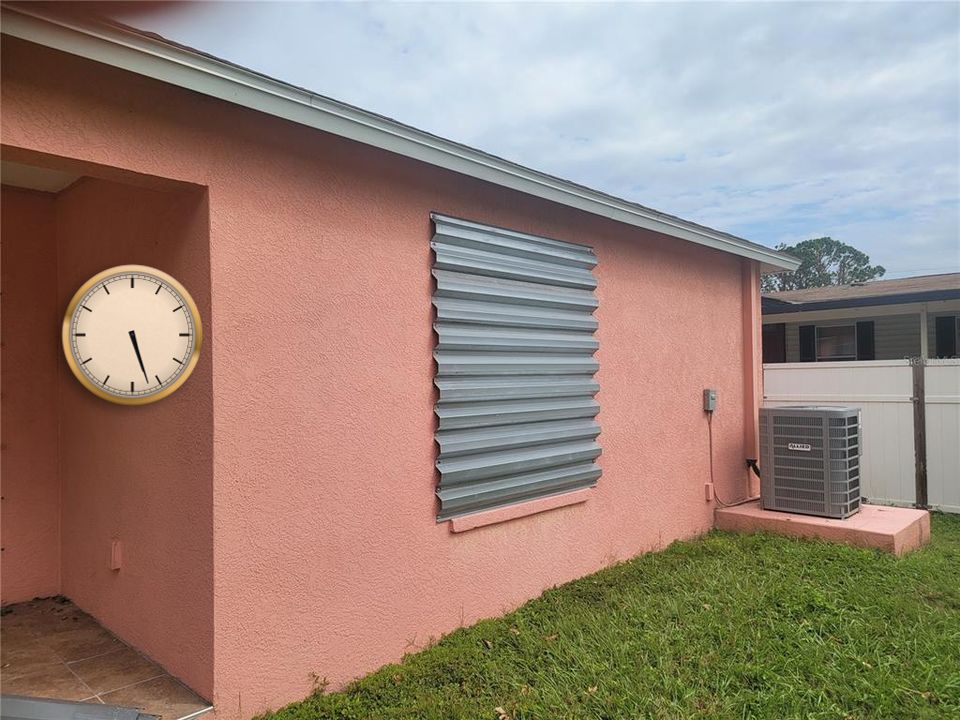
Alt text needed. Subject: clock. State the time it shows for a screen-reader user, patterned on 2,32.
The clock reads 5,27
